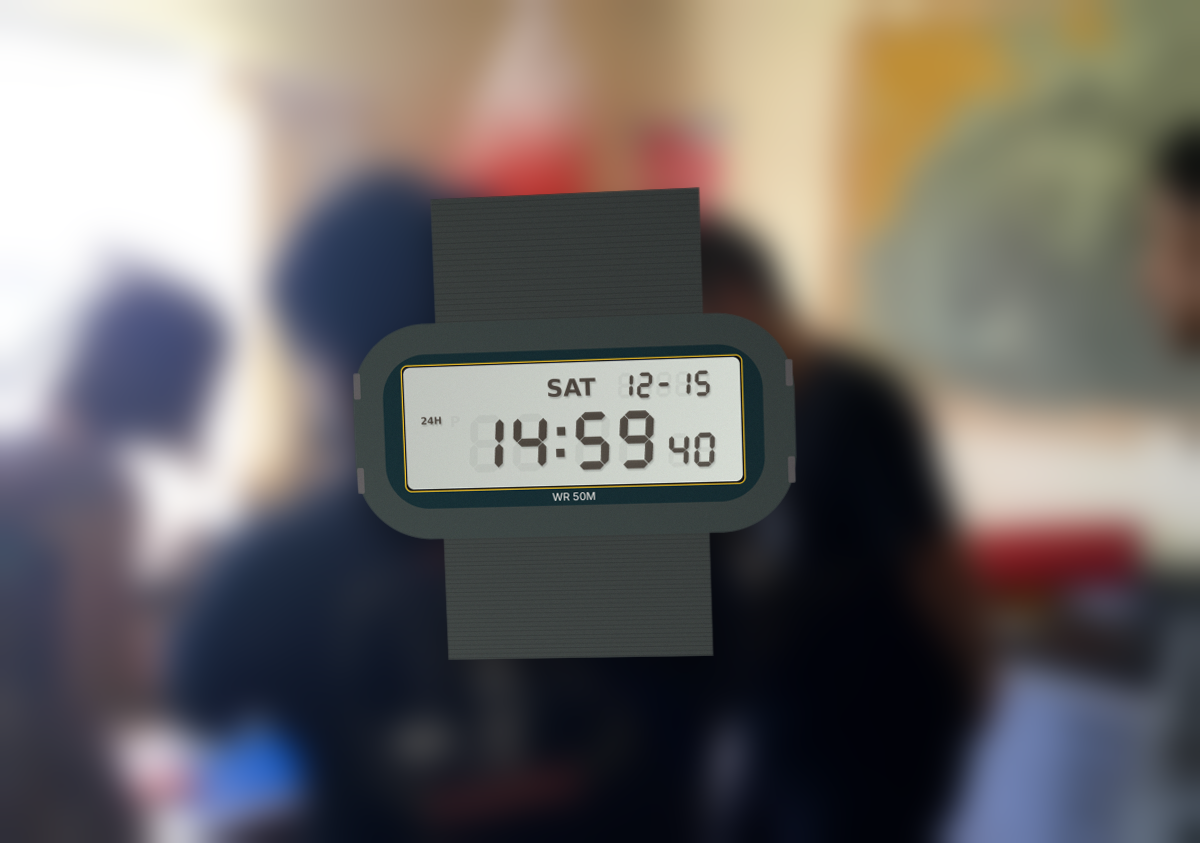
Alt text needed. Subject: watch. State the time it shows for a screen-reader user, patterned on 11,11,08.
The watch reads 14,59,40
